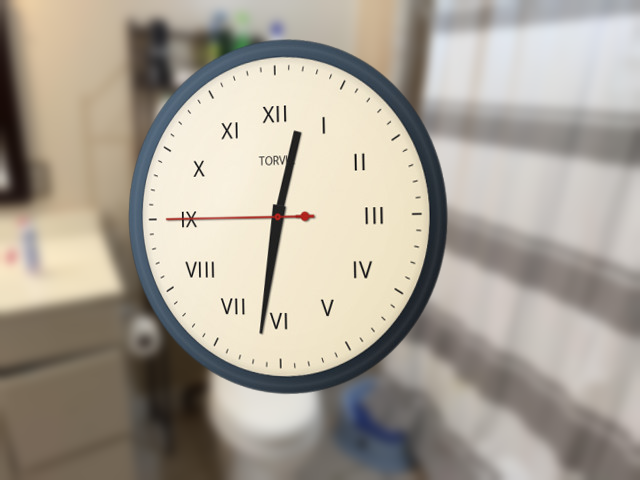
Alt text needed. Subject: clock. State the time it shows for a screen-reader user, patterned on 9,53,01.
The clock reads 12,31,45
